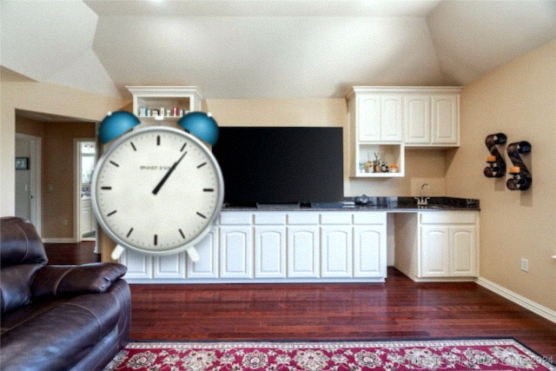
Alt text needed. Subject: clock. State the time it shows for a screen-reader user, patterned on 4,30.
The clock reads 1,06
